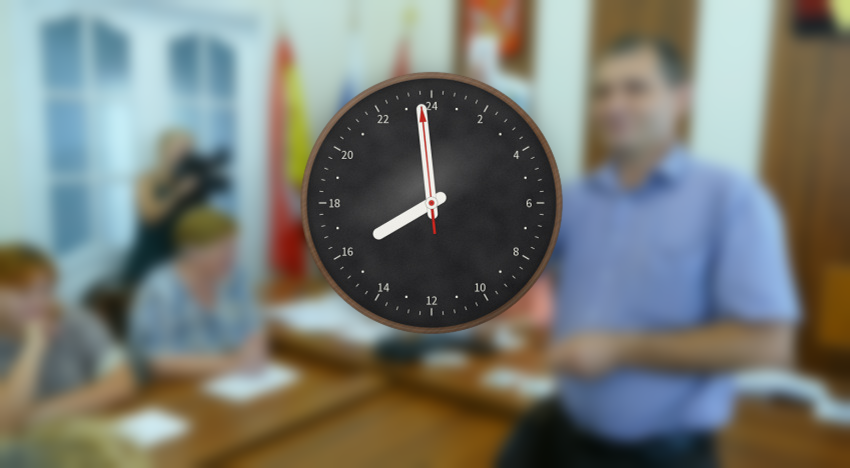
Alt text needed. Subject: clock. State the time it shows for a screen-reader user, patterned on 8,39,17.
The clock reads 15,58,59
